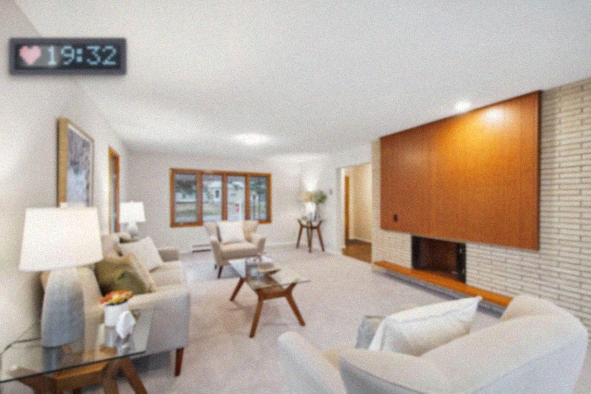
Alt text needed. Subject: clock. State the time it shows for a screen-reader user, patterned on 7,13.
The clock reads 19,32
